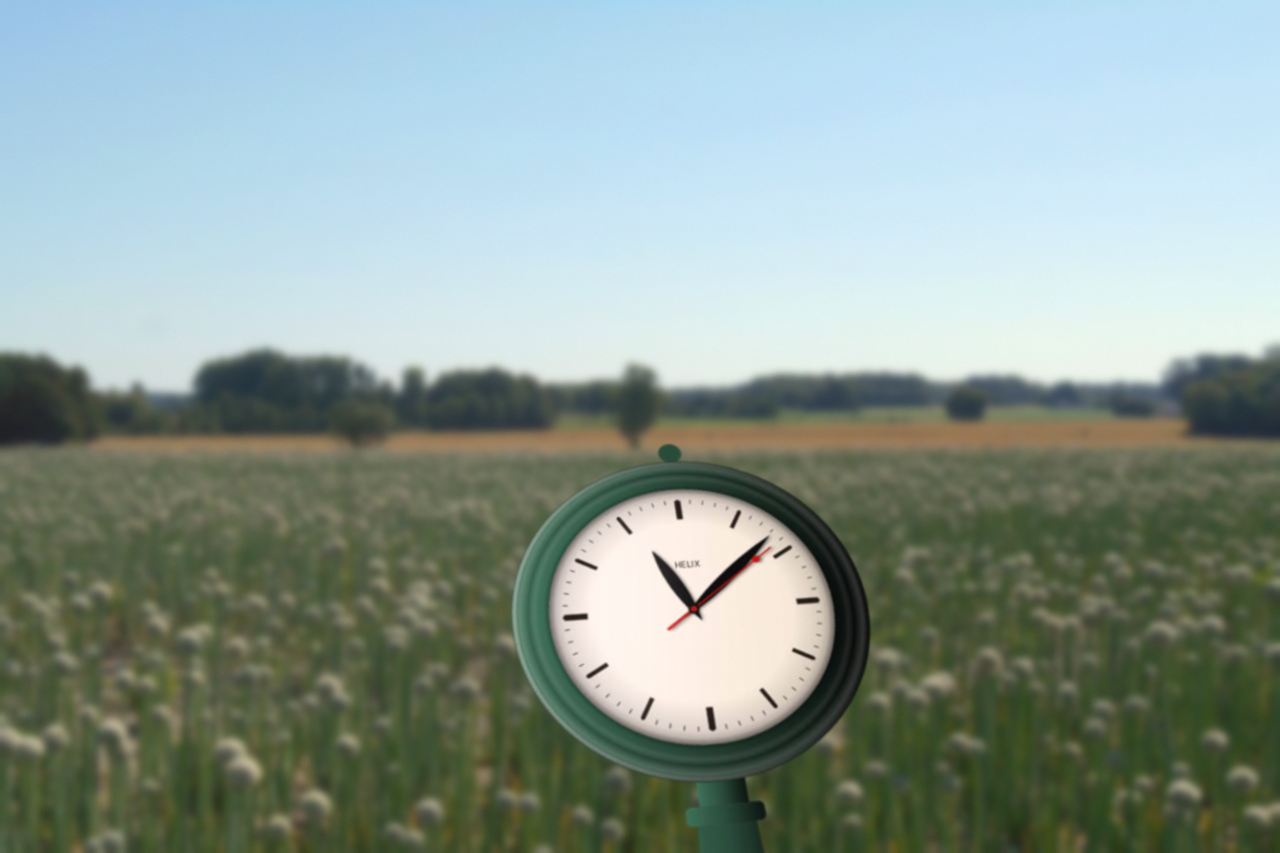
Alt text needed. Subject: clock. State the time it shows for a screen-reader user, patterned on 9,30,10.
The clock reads 11,08,09
